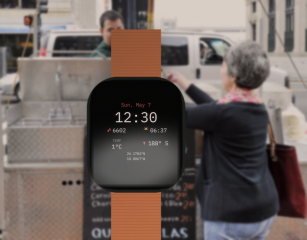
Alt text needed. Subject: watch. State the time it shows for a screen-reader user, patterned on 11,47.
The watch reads 12,30
